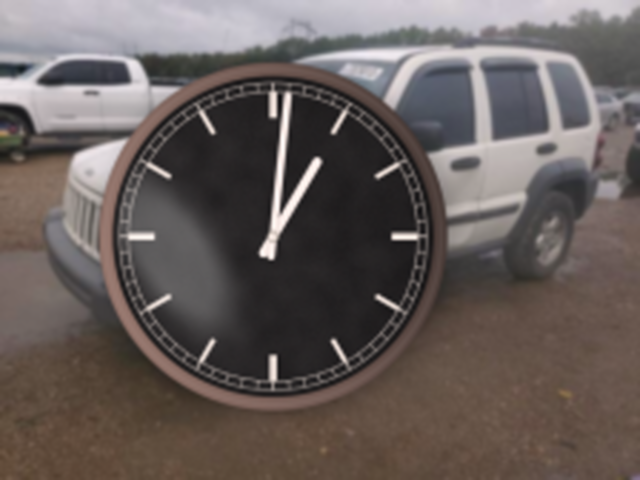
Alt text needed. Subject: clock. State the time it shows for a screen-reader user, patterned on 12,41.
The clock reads 1,01
